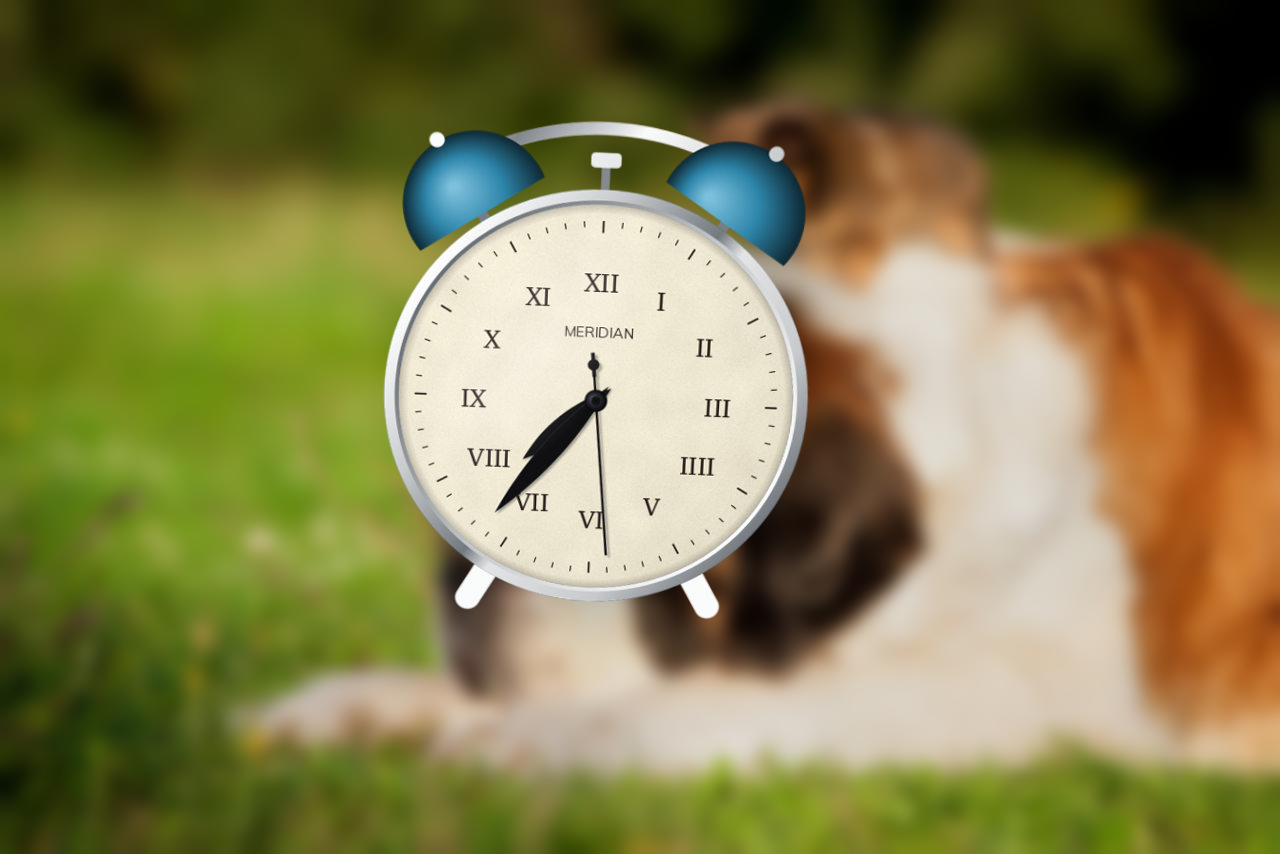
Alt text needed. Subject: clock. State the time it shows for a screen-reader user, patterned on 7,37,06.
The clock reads 7,36,29
